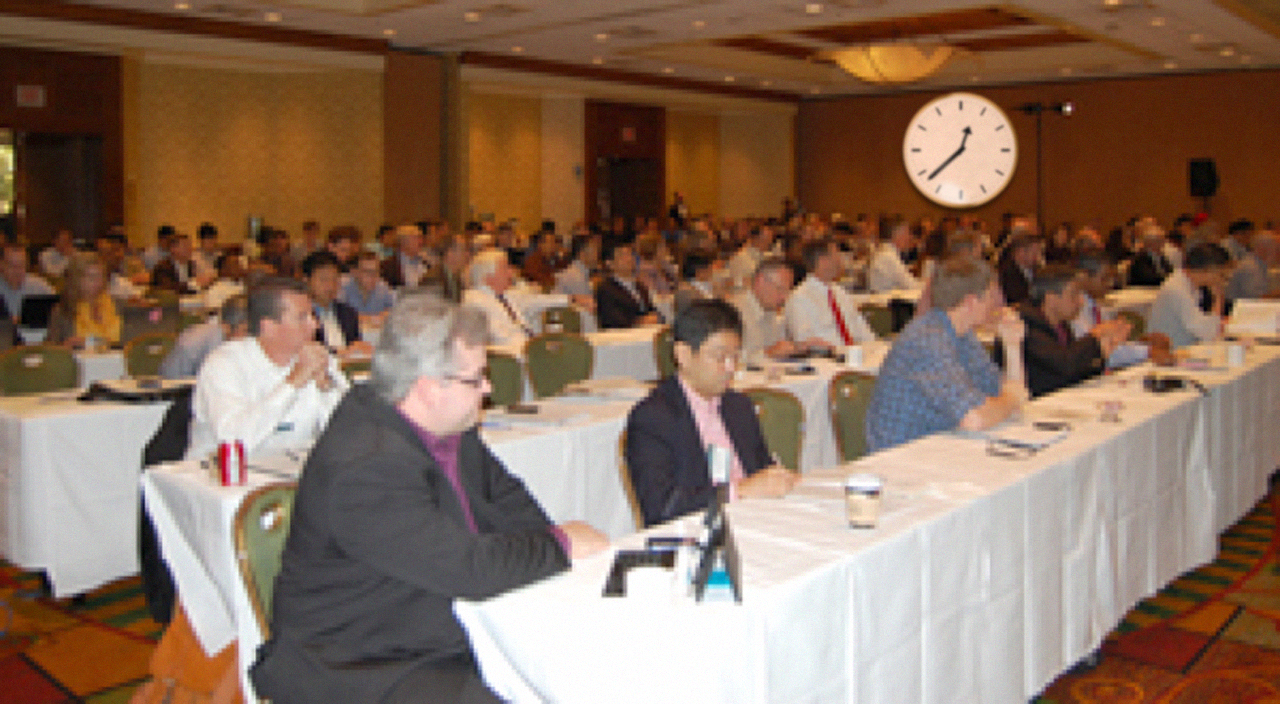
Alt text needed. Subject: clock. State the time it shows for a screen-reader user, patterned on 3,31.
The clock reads 12,38
